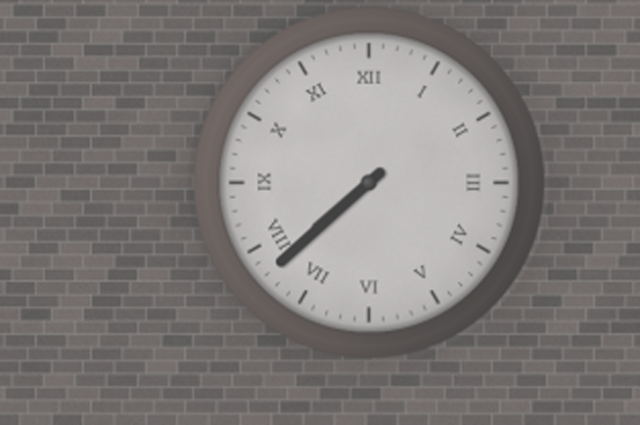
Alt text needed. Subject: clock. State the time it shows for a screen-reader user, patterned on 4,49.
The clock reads 7,38
